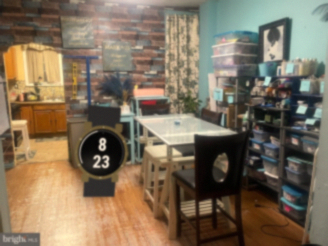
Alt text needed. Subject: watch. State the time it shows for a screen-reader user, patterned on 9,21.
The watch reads 8,23
